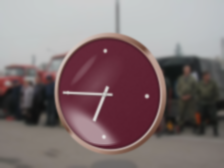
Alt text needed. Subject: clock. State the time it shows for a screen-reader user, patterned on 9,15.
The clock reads 6,45
